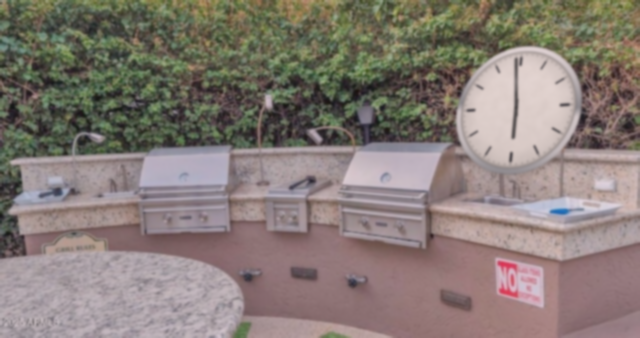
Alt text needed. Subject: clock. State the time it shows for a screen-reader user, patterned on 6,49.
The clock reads 5,59
